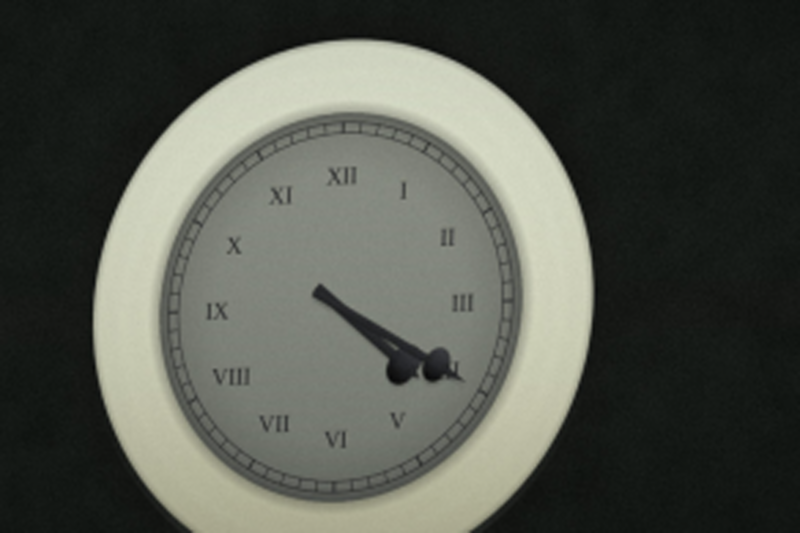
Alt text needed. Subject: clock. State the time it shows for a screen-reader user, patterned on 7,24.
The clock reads 4,20
